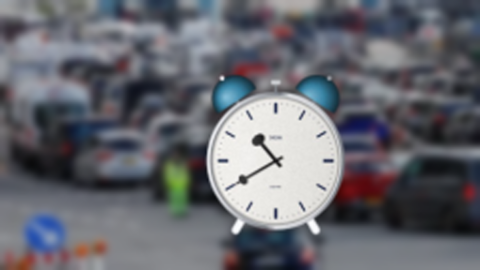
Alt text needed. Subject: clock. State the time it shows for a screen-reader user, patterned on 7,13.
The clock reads 10,40
